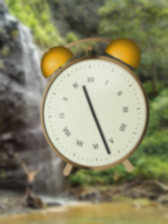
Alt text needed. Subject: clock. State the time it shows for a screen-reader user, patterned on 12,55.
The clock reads 11,27
